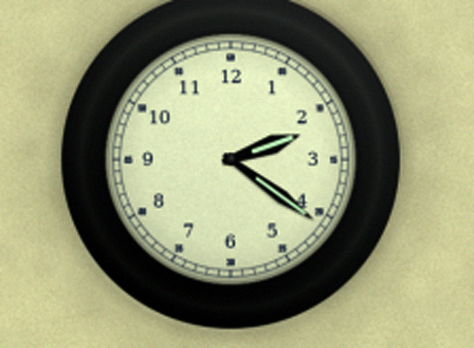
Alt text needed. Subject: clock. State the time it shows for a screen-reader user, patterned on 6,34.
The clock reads 2,21
